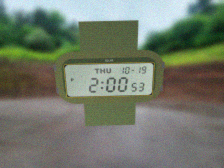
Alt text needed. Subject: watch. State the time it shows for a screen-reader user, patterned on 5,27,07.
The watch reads 2,00,53
